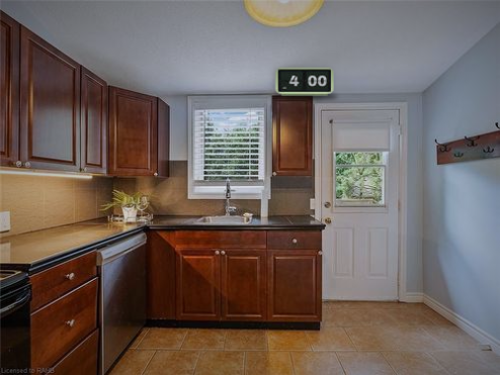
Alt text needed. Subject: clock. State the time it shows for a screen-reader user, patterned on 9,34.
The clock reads 4,00
